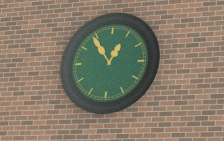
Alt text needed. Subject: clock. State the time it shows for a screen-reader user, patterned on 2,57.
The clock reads 12,54
